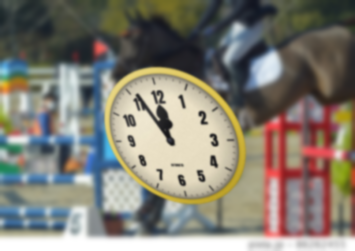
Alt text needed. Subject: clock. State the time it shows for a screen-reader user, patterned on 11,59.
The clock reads 11,56
